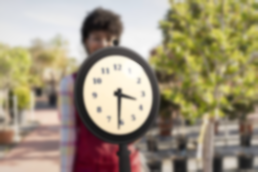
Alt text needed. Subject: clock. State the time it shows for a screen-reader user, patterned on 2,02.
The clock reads 3,31
